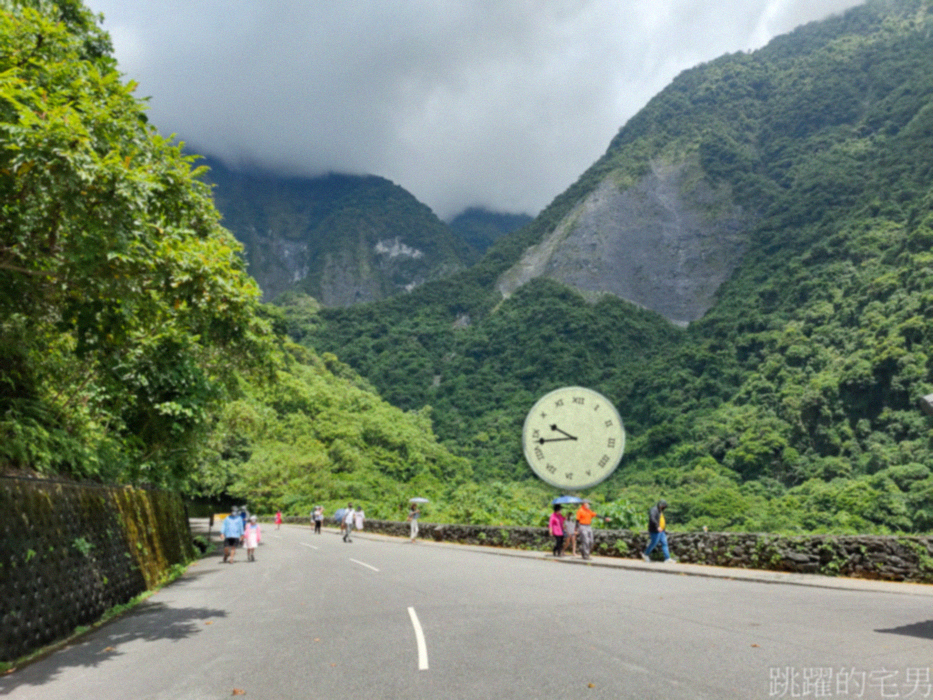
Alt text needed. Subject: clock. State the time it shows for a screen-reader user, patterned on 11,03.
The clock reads 9,43
